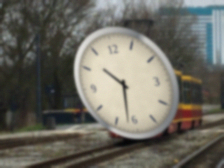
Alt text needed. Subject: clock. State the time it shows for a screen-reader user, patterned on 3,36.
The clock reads 10,32
